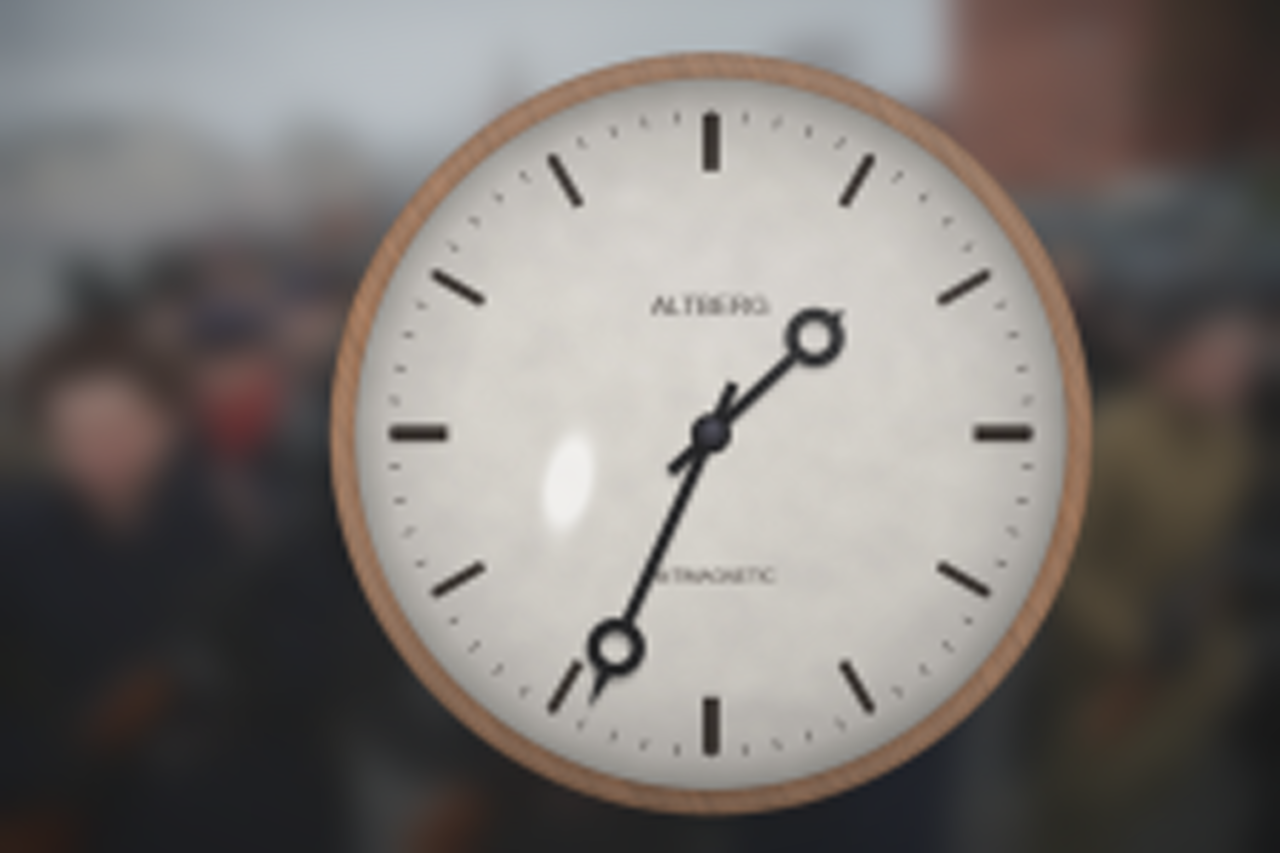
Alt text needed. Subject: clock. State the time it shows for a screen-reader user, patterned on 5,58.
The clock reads 1,34
